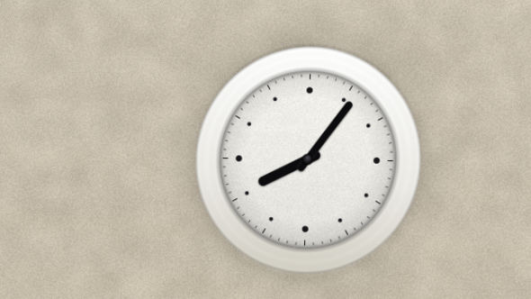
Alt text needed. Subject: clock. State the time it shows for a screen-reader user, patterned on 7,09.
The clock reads 8,06
